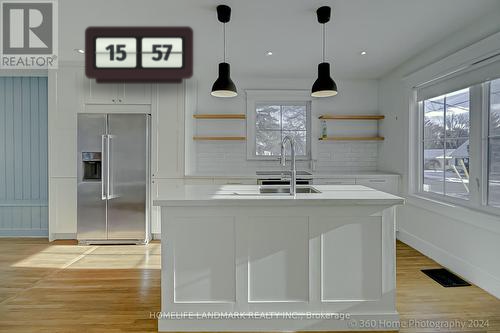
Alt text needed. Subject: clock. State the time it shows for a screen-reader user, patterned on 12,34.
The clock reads 15,57
